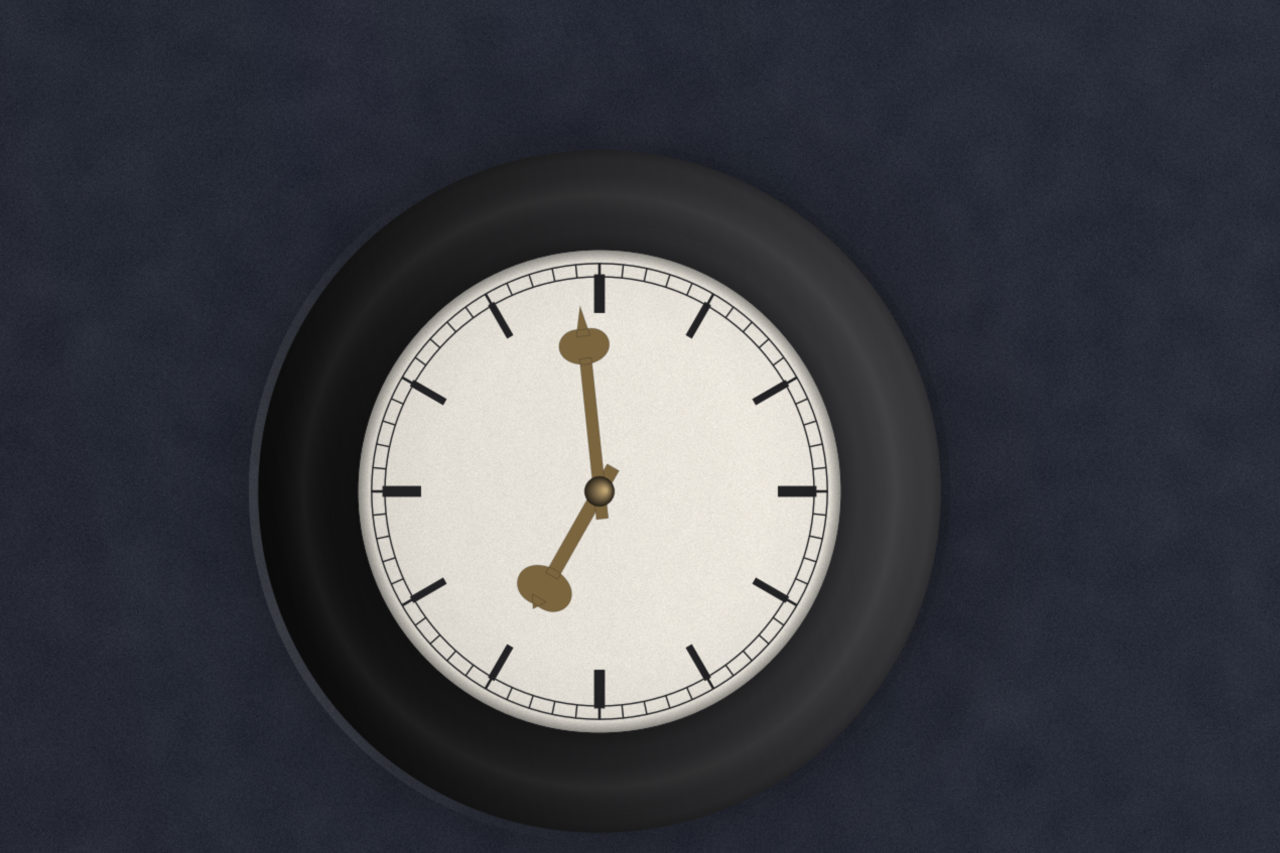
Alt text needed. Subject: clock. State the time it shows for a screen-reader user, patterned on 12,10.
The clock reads 6,59
